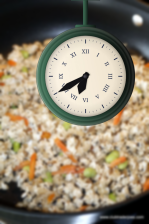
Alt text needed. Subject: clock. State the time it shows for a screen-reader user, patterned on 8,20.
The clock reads 6,40
